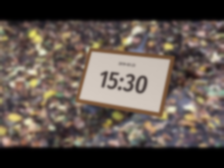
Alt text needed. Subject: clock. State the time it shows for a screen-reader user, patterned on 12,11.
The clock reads 15,30
